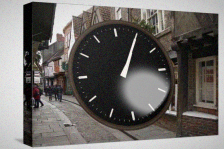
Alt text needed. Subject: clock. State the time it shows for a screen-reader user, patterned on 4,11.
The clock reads 1,05
